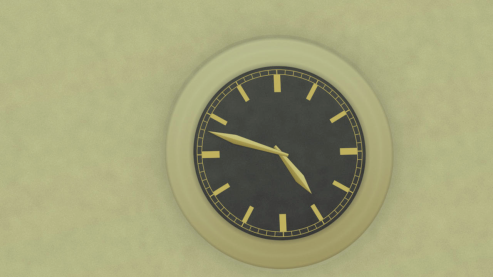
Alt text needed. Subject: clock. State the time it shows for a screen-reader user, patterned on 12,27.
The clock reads 4,48
